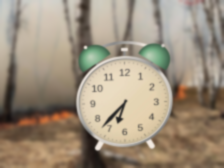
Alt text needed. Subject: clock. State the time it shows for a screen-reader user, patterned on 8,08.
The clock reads 6,37
